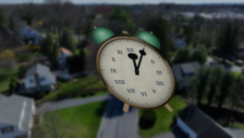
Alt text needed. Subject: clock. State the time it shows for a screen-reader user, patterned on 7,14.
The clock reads 12,05
